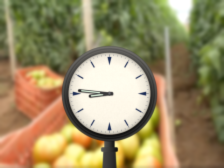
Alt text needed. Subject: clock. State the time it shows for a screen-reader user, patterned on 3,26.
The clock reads 8,46
